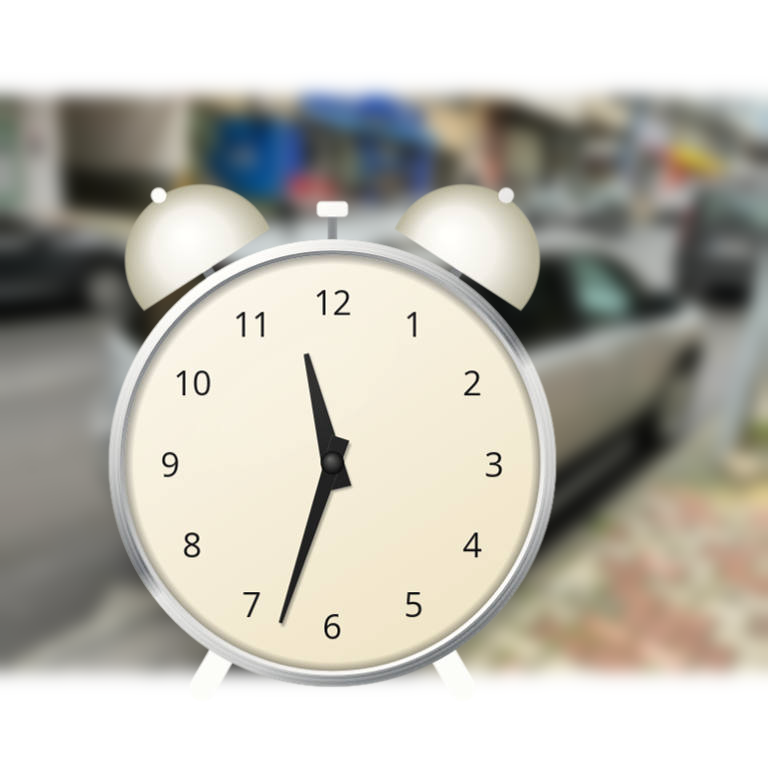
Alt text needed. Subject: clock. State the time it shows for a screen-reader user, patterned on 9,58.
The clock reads 11,33
